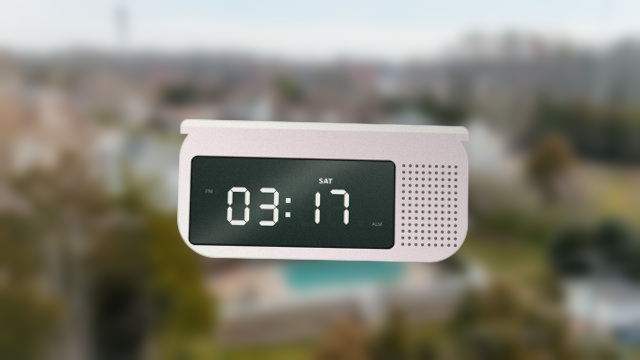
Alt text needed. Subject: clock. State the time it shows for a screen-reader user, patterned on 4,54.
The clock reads 3,17
